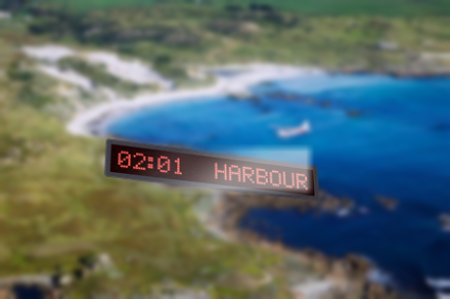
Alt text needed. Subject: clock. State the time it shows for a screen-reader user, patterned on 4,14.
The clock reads 2,01
